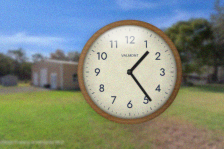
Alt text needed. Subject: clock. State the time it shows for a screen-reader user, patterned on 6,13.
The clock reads 1,24
